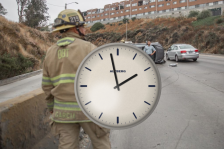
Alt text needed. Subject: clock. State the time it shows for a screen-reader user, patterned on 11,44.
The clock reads 1,58
